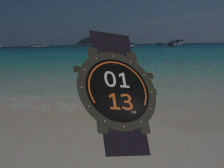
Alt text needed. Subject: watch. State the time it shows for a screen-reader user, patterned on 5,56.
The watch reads 1,13
